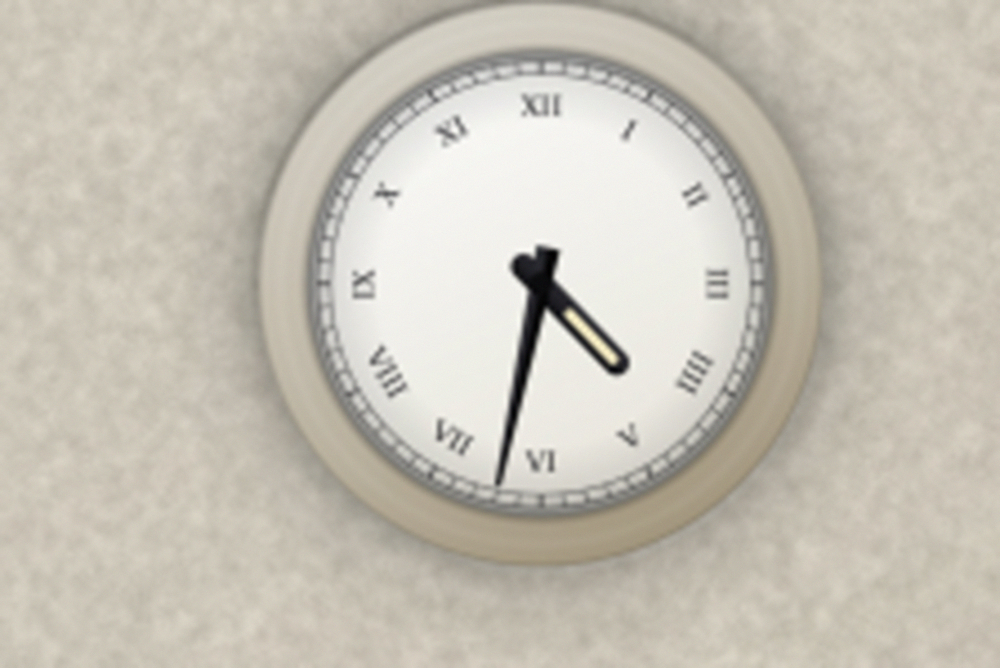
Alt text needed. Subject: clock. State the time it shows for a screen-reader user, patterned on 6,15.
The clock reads 4,32
